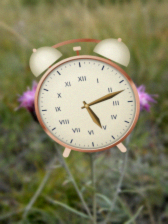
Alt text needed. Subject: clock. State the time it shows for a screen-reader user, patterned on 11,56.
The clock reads 5,12
